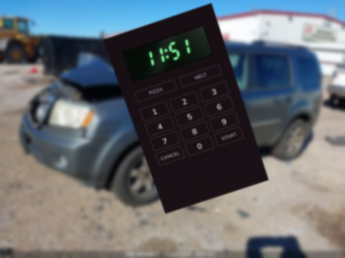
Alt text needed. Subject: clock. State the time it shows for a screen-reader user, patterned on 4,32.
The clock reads 11,51
